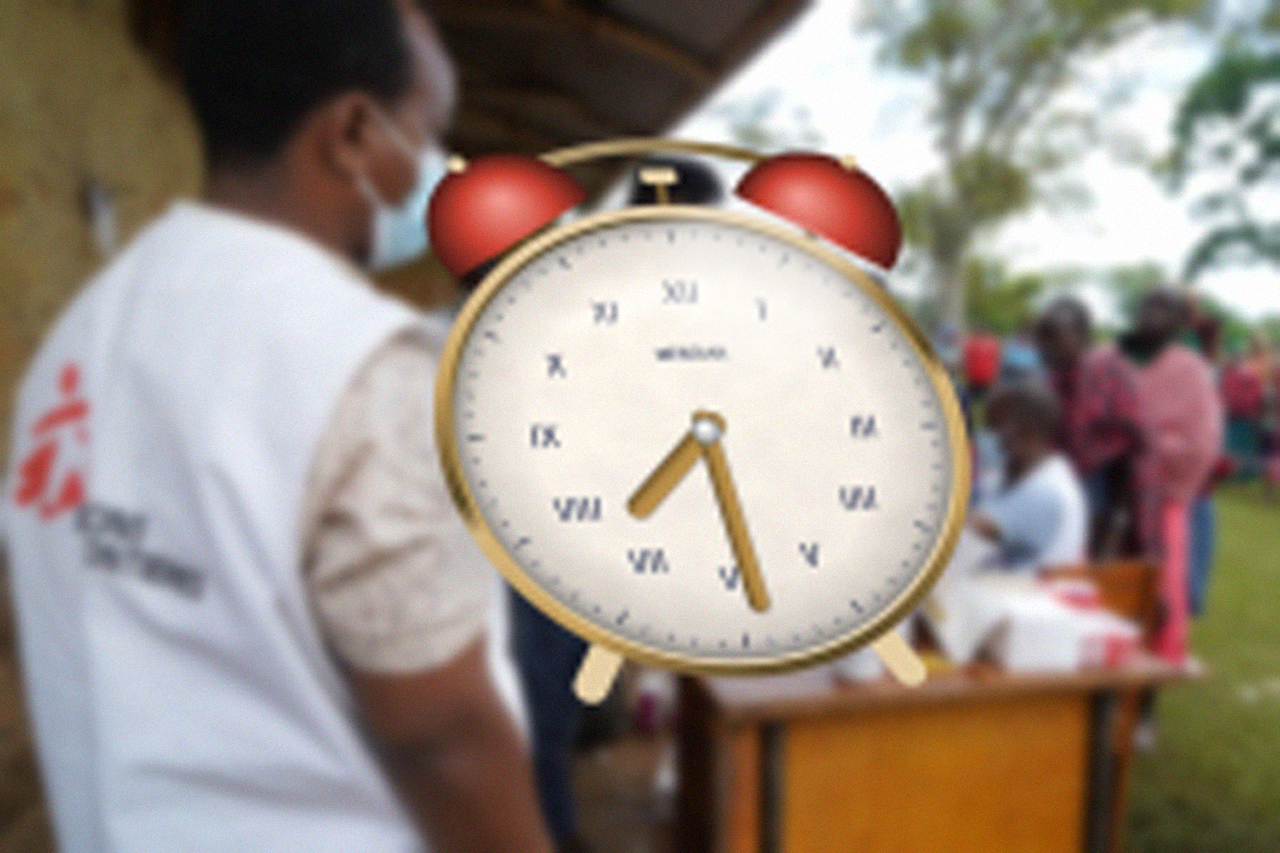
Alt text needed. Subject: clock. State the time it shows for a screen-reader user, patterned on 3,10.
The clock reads 7,29
